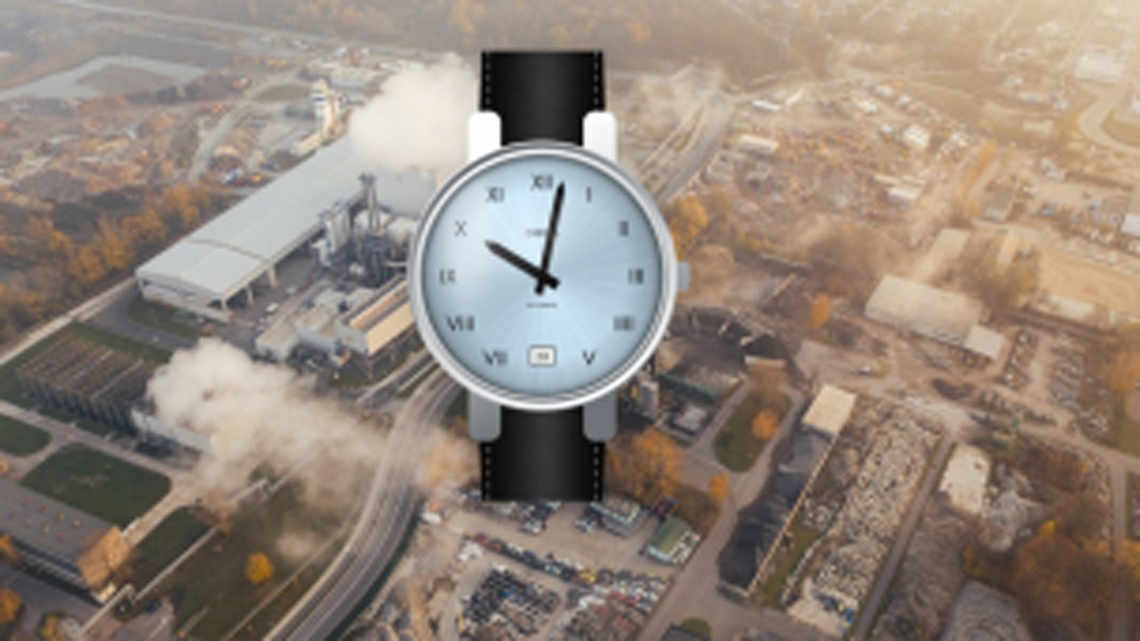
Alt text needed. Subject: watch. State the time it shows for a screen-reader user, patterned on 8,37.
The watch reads 10,02
